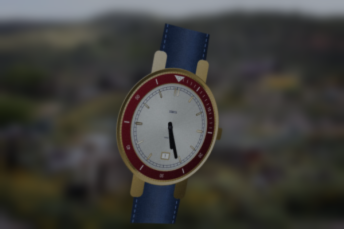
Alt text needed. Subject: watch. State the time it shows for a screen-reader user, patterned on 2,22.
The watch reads 5,26
